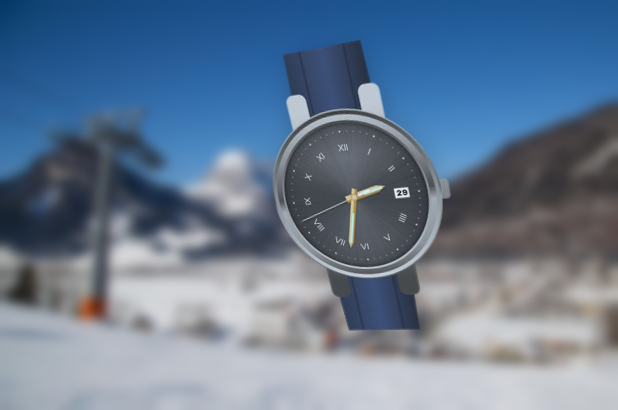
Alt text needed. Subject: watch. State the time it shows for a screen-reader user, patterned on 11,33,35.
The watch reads 2,32,42
